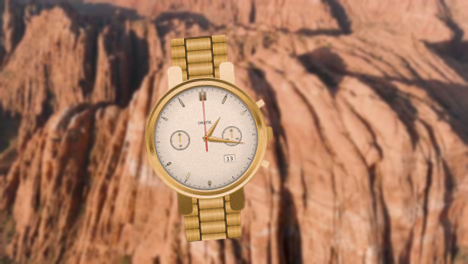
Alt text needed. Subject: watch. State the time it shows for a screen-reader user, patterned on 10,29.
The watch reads 1,17
